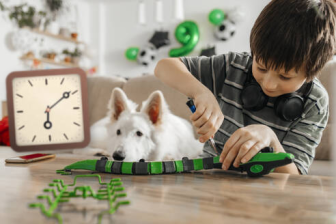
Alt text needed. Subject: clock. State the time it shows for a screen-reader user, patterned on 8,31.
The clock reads 6,09
